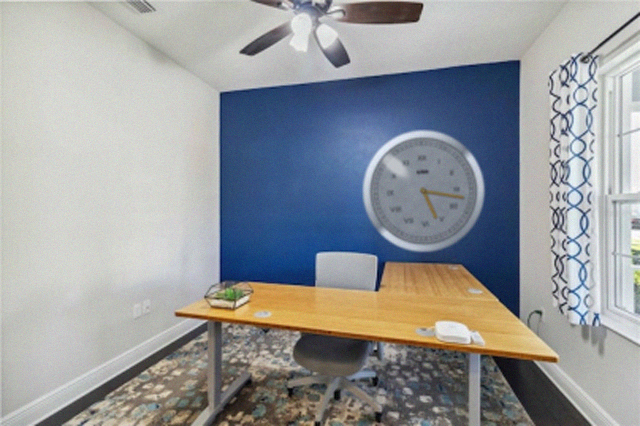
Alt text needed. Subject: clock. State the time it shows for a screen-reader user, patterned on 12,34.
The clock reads 5,17
